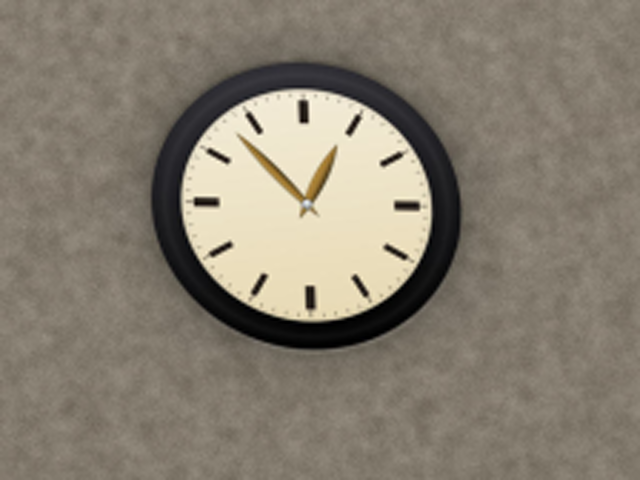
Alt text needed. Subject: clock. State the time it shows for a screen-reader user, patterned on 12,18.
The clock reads 12,53
